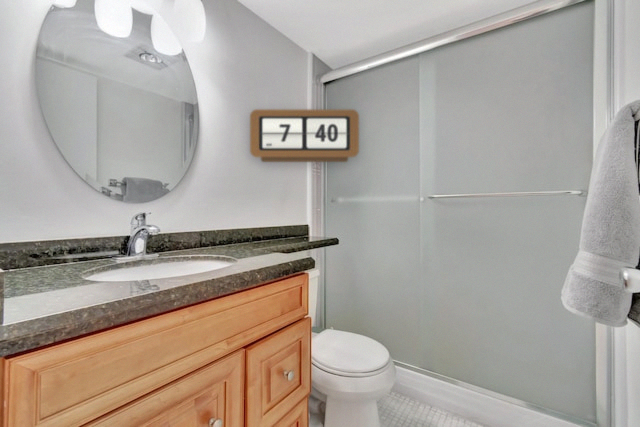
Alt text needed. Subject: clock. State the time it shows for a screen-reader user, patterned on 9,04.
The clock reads 7,40
